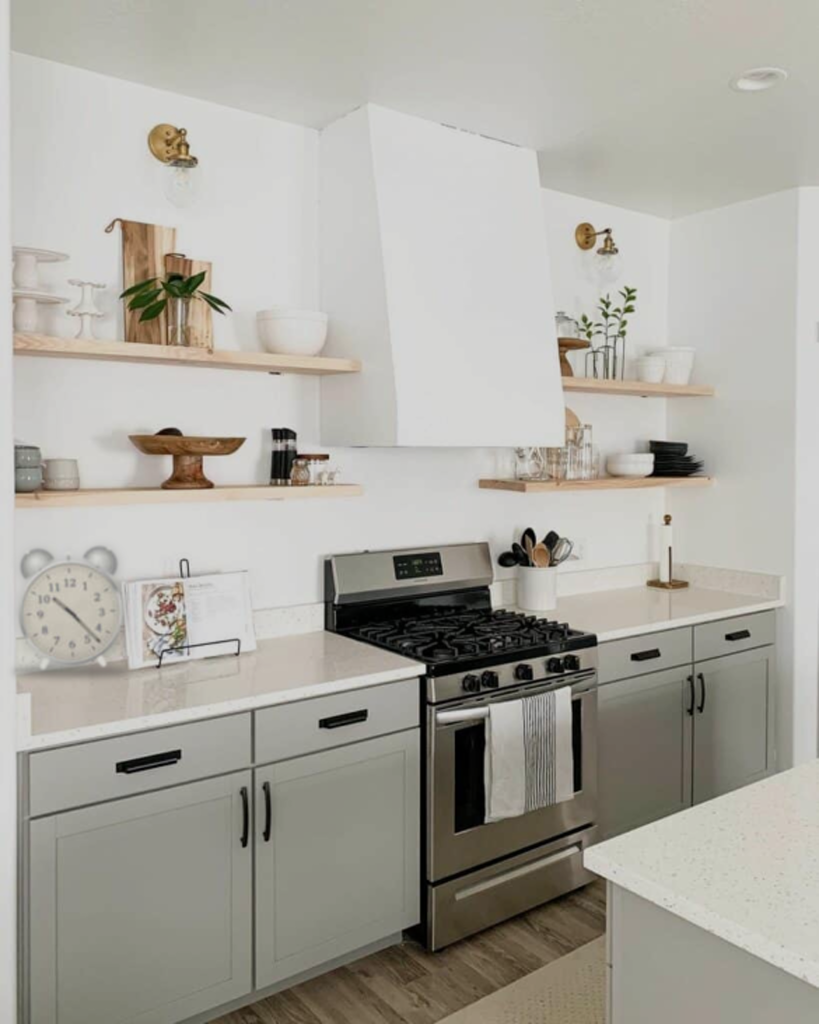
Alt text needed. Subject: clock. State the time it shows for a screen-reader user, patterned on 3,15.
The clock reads 10,23
